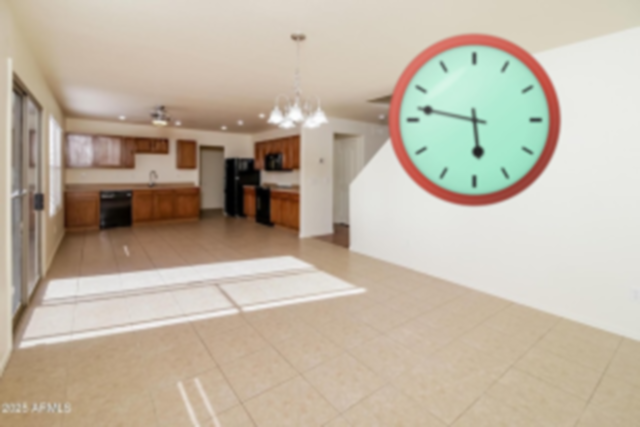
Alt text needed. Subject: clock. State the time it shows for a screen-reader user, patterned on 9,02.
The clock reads 5,47
